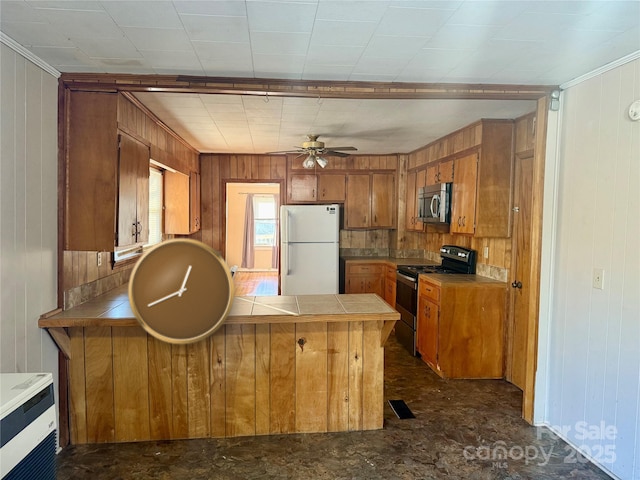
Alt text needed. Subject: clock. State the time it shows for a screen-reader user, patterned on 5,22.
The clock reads 12,41
